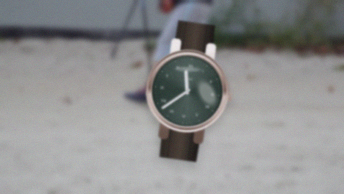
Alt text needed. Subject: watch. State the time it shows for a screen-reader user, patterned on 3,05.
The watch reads 11,38
